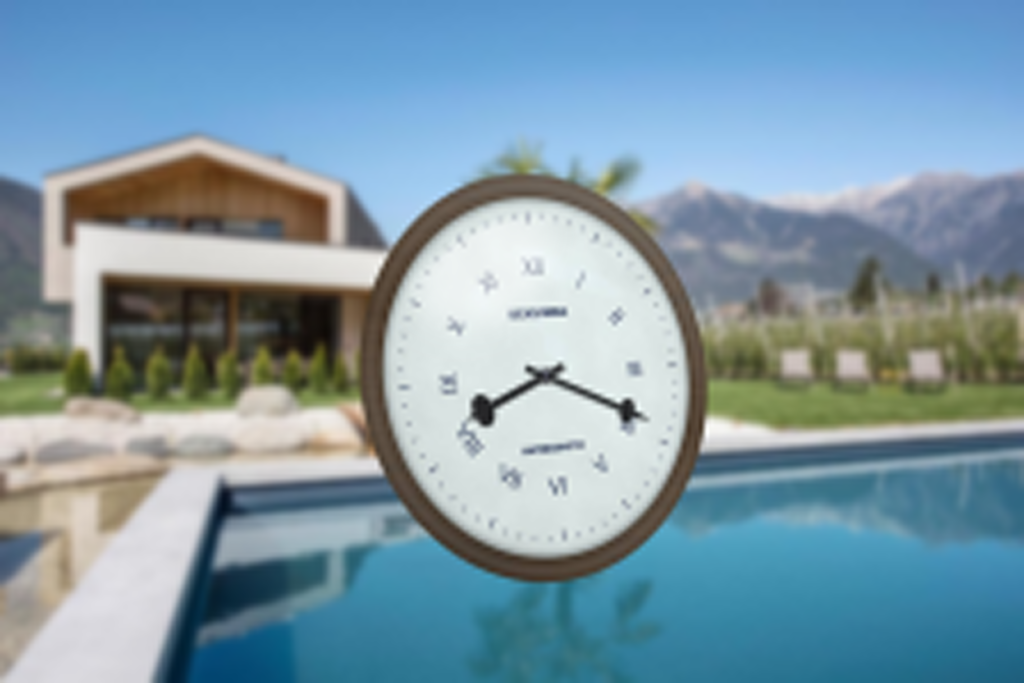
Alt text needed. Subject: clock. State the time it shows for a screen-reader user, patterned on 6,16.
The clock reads 8,19
